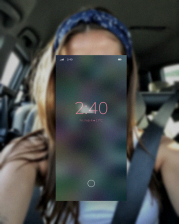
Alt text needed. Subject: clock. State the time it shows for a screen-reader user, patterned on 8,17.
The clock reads 2,40
